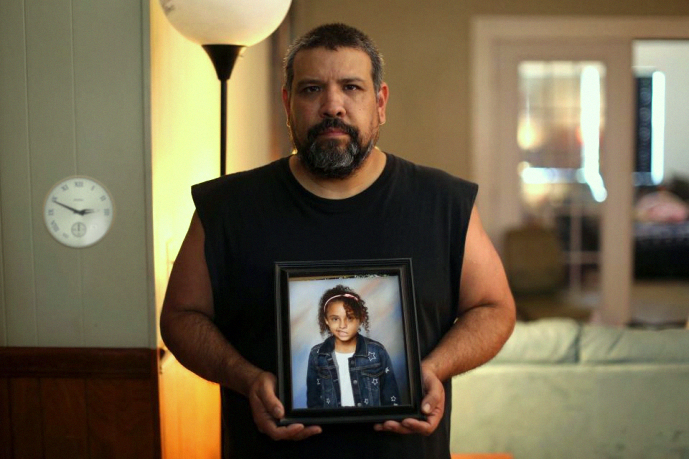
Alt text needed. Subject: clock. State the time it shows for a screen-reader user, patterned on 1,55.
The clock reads 2,49
